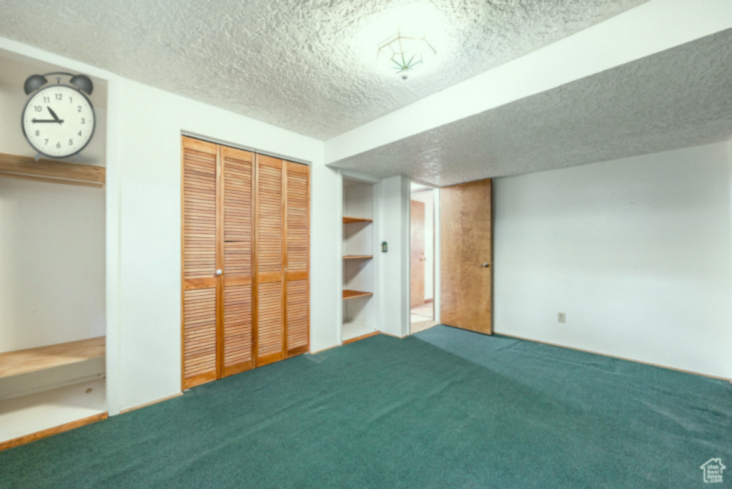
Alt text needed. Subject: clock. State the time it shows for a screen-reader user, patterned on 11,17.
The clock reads 10,45
